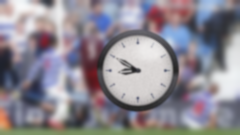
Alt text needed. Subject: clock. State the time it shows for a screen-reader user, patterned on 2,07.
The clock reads 8,50
